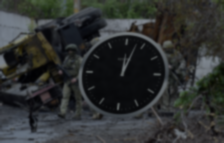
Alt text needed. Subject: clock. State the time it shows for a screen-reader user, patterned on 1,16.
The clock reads 12,03
